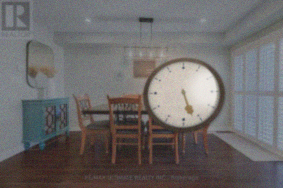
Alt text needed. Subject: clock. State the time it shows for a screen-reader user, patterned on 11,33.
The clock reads 5,27
